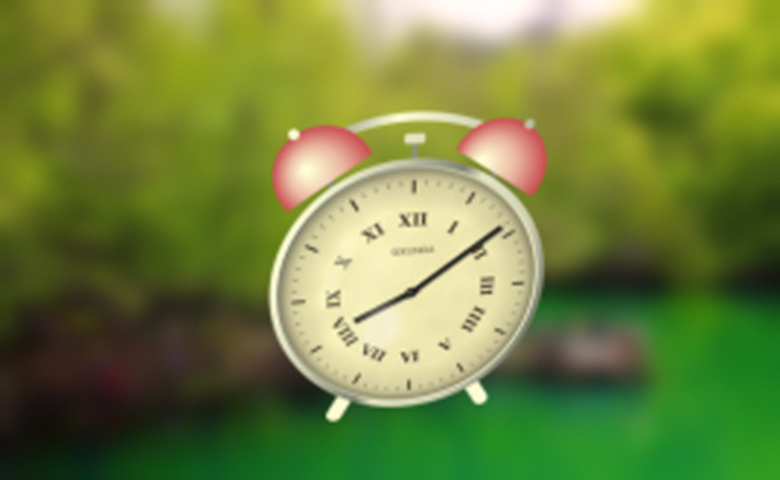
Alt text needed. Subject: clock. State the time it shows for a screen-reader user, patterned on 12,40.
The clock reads 8,09
